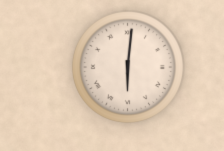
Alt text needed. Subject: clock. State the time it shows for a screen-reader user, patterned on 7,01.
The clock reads 6,01
